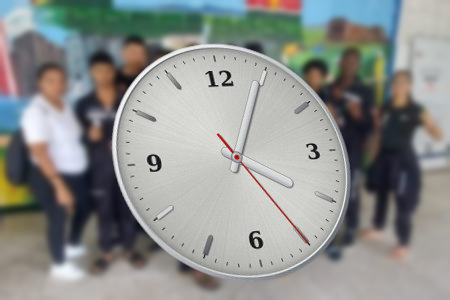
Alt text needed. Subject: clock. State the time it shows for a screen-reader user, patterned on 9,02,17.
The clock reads 4,04,25
